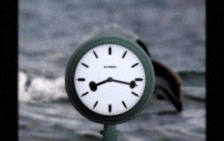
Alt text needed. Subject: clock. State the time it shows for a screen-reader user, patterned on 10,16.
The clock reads 8,17
